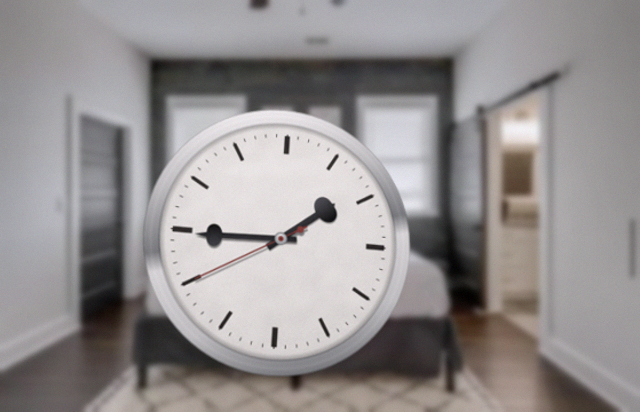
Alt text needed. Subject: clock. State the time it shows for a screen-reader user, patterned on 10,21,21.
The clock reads 1,44,40
